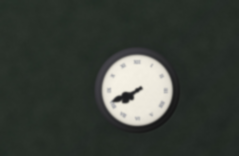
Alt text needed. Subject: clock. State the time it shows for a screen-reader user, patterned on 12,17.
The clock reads 7,41
